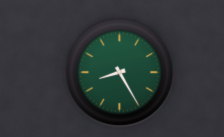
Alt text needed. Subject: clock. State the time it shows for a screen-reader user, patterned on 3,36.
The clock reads 8,25
